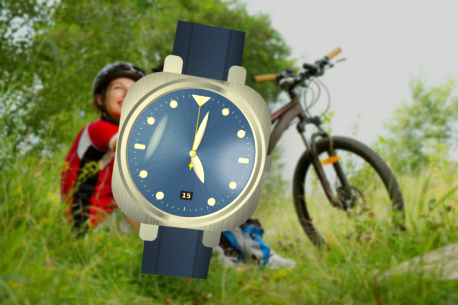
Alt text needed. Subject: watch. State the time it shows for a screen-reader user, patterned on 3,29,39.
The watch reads 5,02,00
